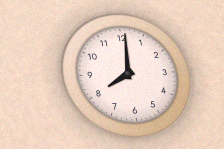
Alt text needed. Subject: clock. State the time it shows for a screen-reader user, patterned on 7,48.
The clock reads 8,01
